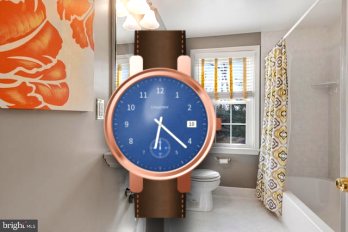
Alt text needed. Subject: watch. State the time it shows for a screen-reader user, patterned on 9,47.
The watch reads 6,22
